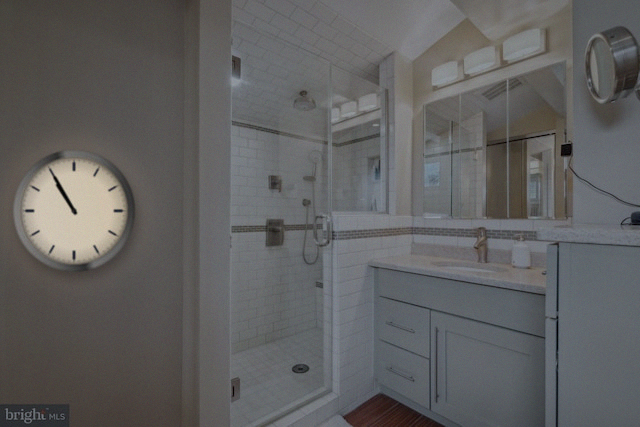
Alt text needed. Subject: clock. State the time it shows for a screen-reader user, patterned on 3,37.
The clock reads 10,55
